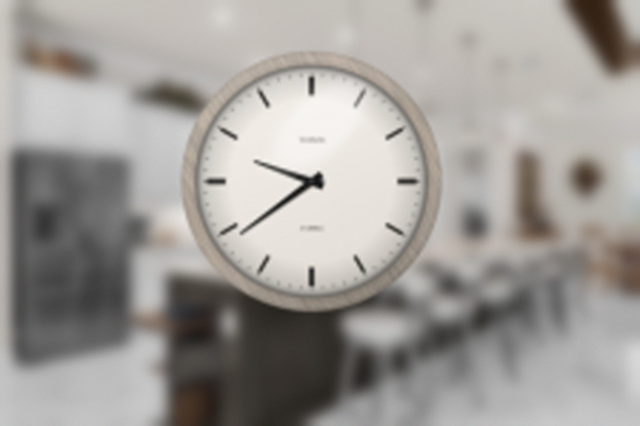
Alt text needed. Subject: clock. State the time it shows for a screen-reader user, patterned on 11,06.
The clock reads 9,39
